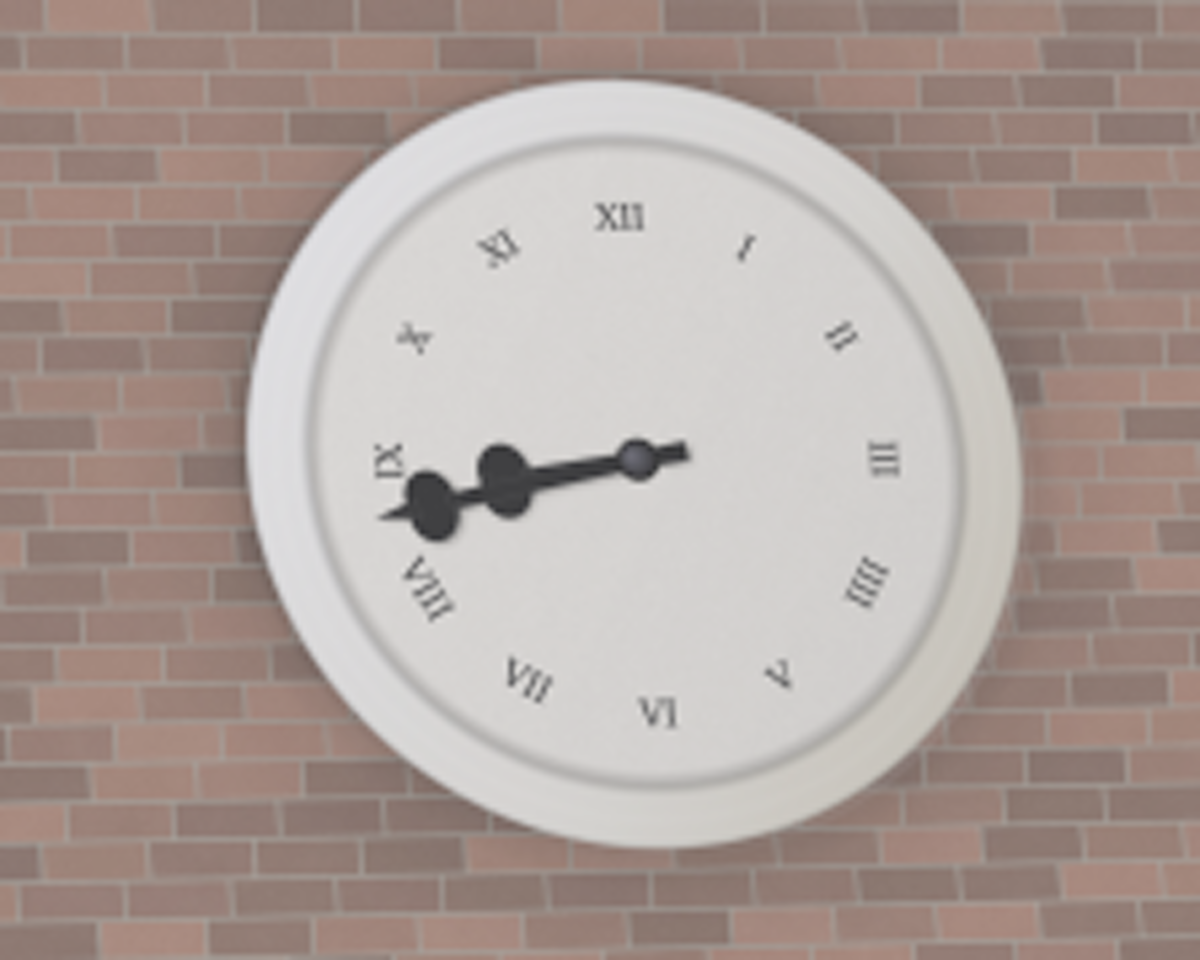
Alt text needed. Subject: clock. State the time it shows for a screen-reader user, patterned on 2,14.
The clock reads 8,43
